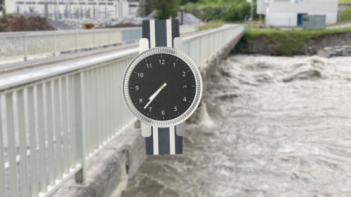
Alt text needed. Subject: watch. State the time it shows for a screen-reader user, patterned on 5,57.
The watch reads 7,37
